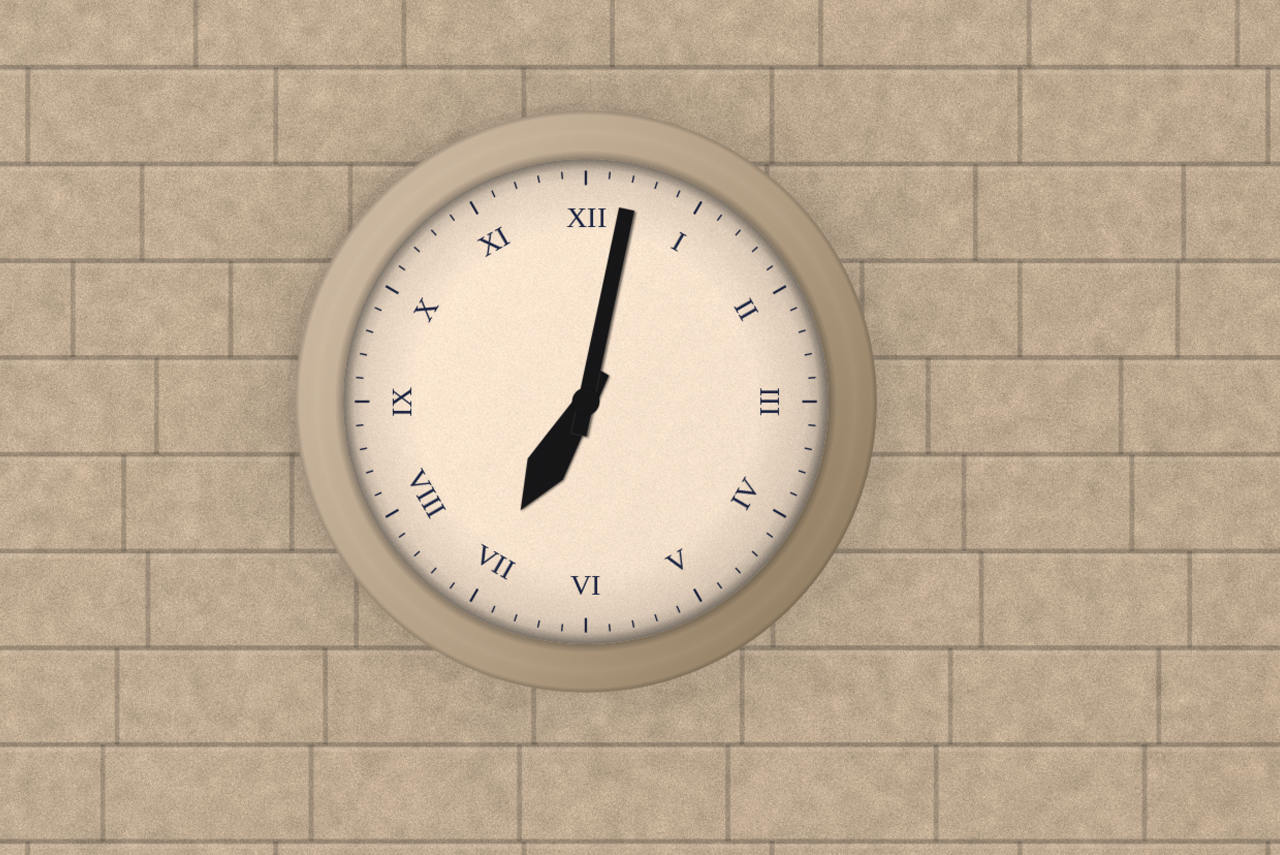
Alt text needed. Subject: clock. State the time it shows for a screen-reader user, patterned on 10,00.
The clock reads 7,02
